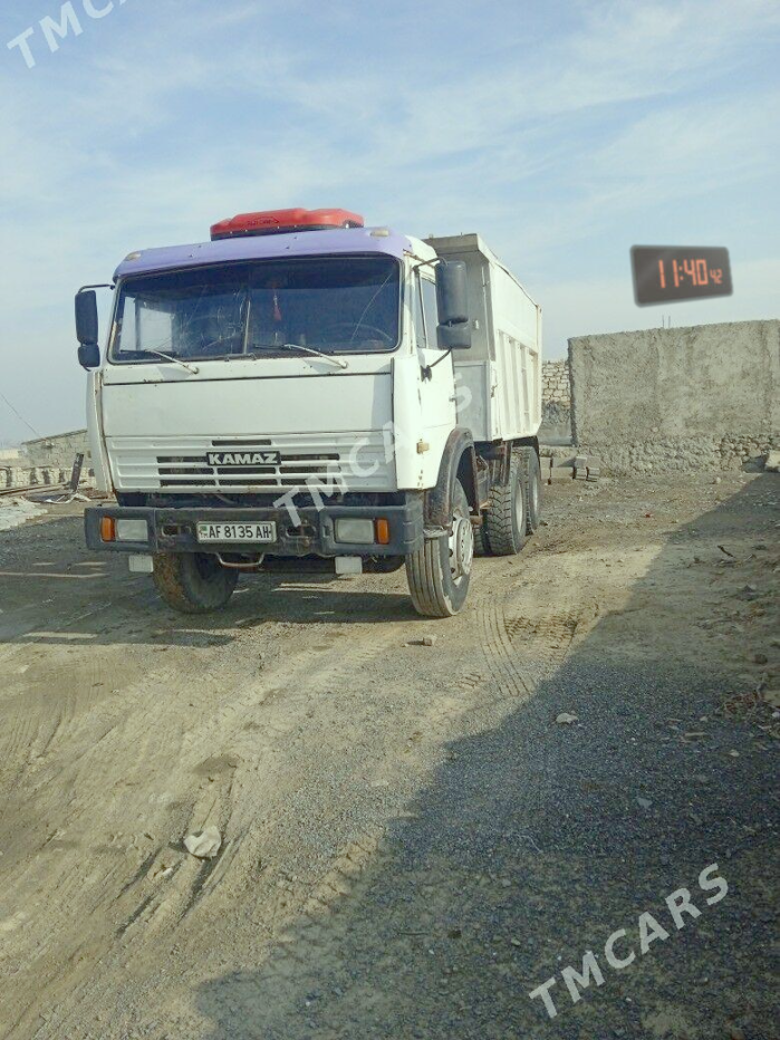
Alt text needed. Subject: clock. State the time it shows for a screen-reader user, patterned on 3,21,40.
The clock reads 11,40,42
